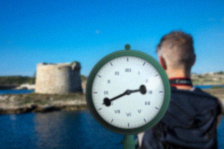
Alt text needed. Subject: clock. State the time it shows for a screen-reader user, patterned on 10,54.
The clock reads 2,41
